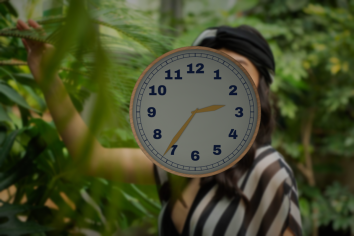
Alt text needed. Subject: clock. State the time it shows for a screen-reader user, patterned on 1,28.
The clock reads 2,36
